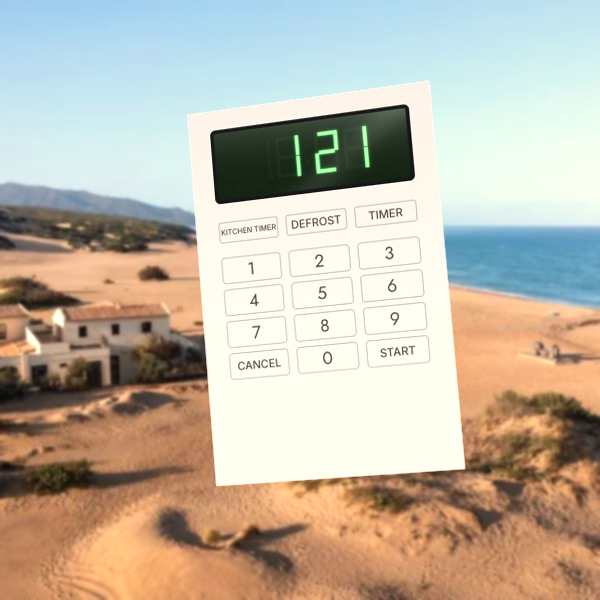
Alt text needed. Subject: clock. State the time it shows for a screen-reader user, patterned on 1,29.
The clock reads 1,21
